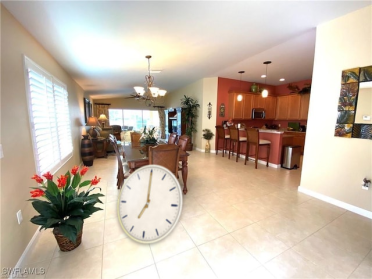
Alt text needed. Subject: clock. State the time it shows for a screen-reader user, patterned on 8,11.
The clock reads 7,00
